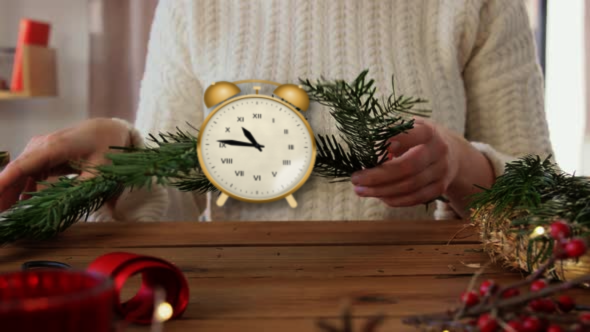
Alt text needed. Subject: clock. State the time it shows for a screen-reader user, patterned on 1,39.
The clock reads 10,46
